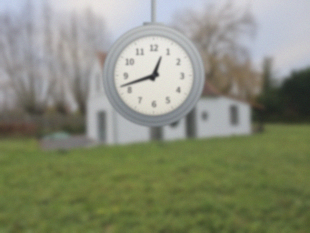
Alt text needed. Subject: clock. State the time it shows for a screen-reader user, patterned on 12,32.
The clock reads 12,42
